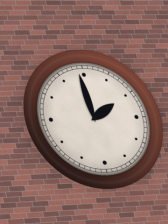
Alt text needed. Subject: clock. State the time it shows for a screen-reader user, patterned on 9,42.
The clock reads 1,59
